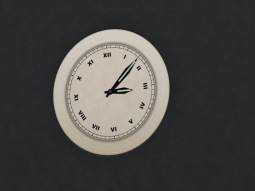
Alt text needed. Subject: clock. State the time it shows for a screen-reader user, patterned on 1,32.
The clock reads 3,08
